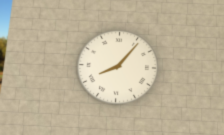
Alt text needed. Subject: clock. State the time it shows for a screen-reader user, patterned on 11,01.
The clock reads 8,06
